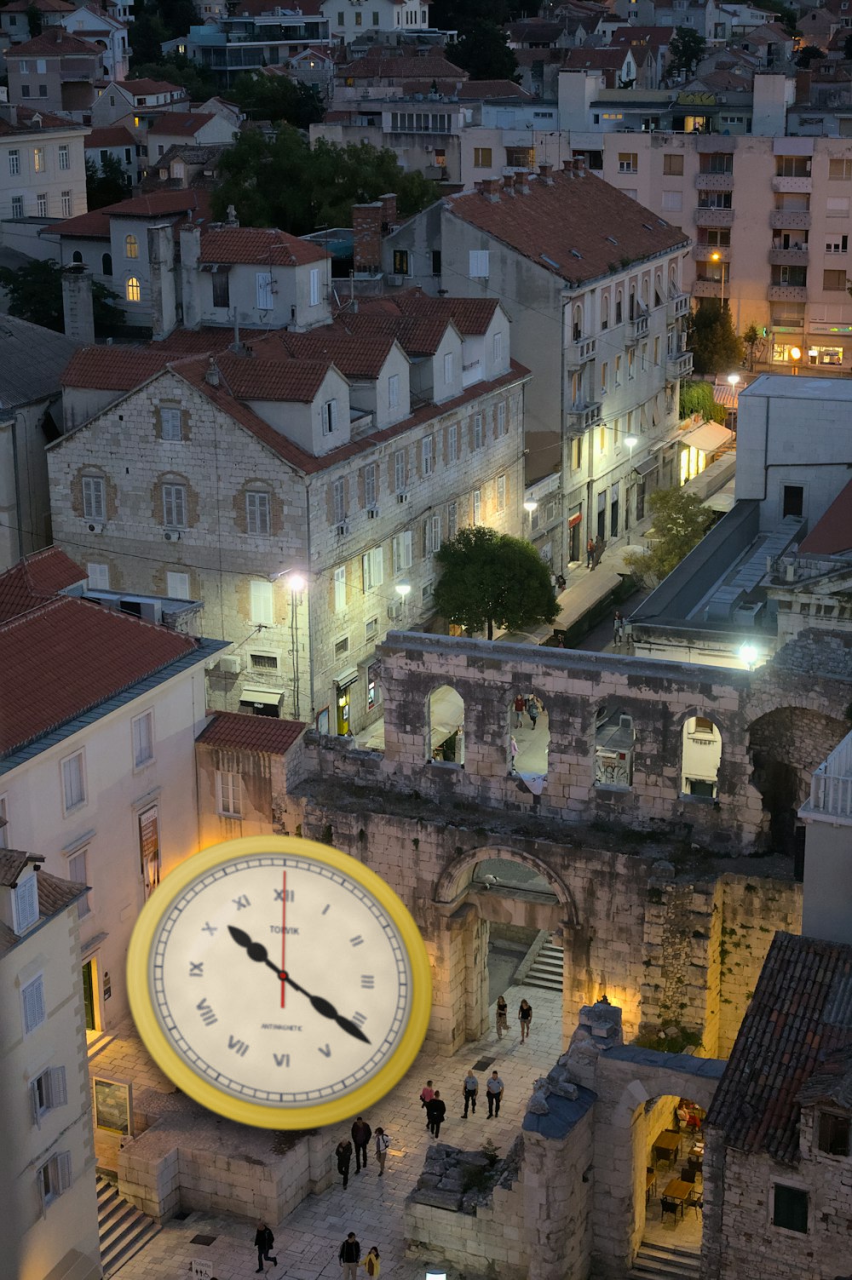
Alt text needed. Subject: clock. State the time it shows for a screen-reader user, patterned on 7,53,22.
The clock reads 10,21,00
